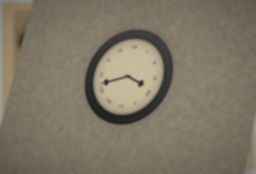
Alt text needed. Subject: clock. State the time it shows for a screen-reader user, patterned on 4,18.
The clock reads 3,42
